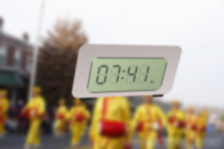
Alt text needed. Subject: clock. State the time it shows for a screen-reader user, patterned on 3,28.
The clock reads 7,41
